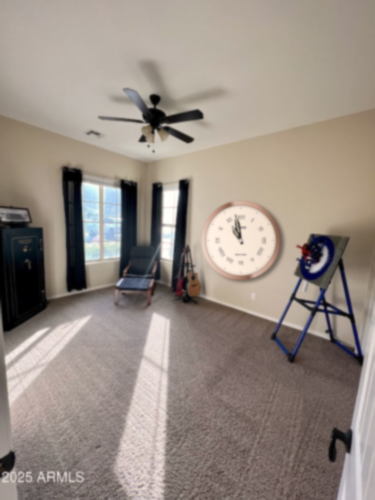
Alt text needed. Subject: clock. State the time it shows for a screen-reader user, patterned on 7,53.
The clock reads 10,58
